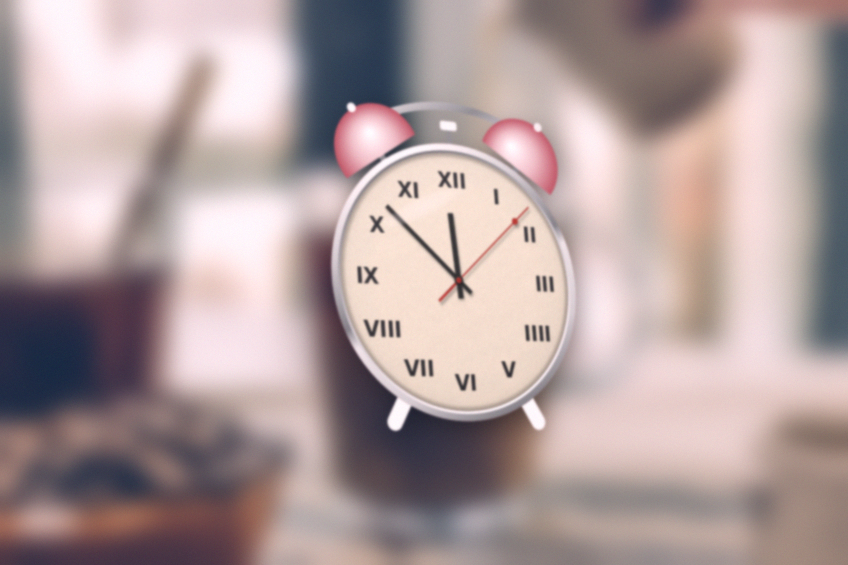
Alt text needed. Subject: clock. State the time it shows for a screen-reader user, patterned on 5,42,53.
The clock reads 11,52,08
